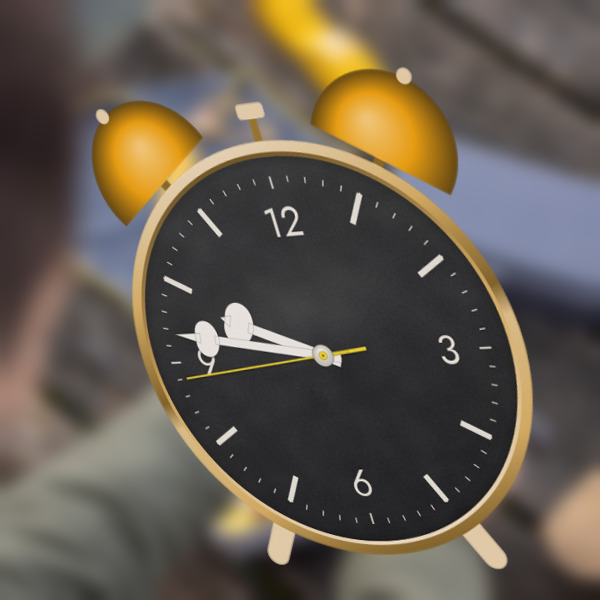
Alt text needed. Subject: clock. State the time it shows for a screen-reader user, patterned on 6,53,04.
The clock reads 9,46,44
